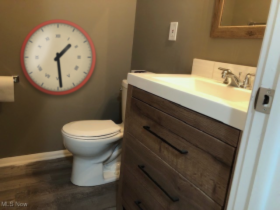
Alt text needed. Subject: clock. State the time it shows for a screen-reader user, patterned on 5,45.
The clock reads 1,29
